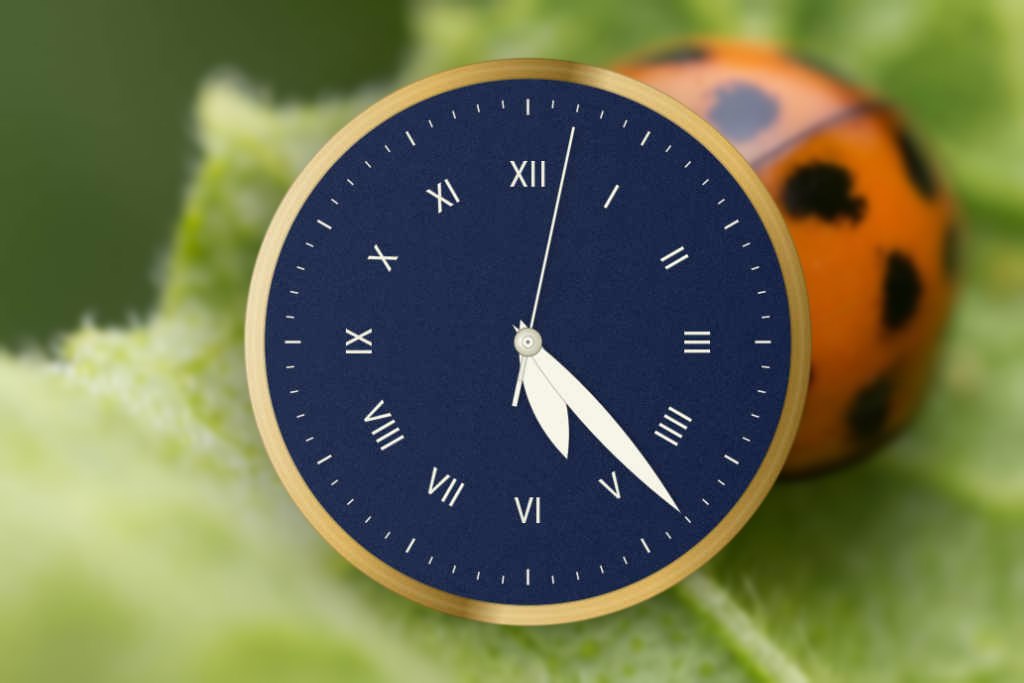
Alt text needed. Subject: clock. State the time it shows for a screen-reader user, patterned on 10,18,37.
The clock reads 5,23,02
